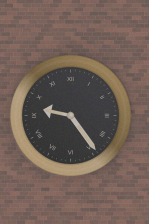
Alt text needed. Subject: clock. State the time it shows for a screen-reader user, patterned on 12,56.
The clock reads 9,24
